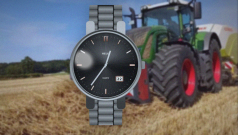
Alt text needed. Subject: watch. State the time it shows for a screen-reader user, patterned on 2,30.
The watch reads 12,36
